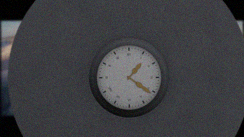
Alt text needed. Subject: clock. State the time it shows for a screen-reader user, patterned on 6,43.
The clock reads 1,21
